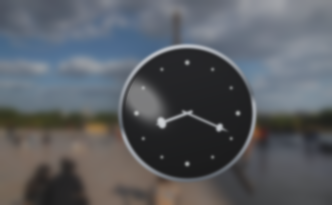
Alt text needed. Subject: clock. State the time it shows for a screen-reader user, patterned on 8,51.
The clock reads 8,19
